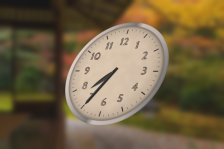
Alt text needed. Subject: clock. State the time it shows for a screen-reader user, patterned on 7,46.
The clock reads 7,35
